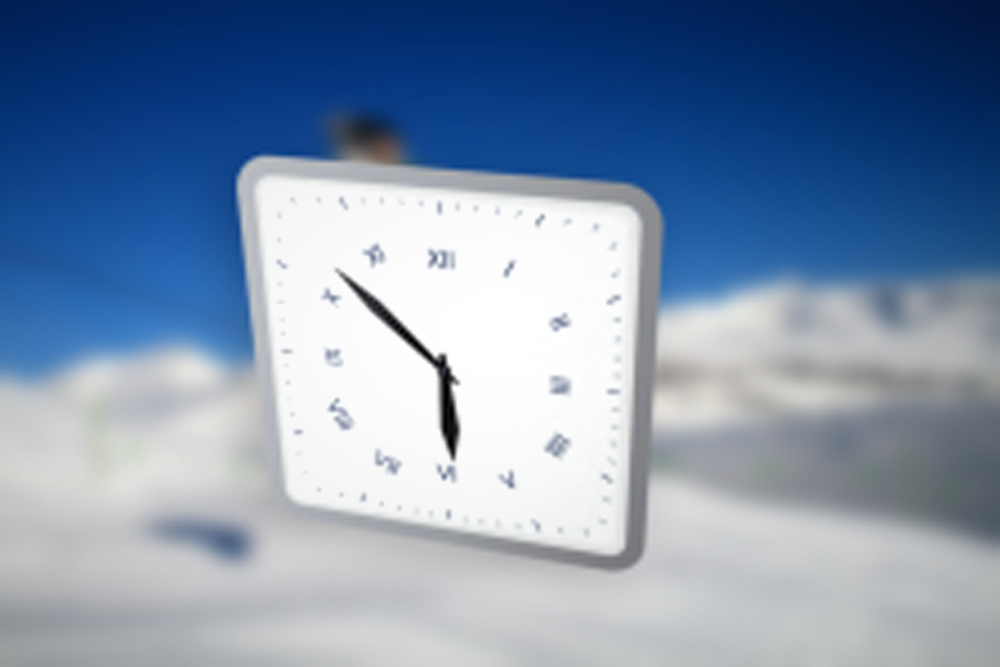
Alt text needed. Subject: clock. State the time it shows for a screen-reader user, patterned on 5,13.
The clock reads 5,52
